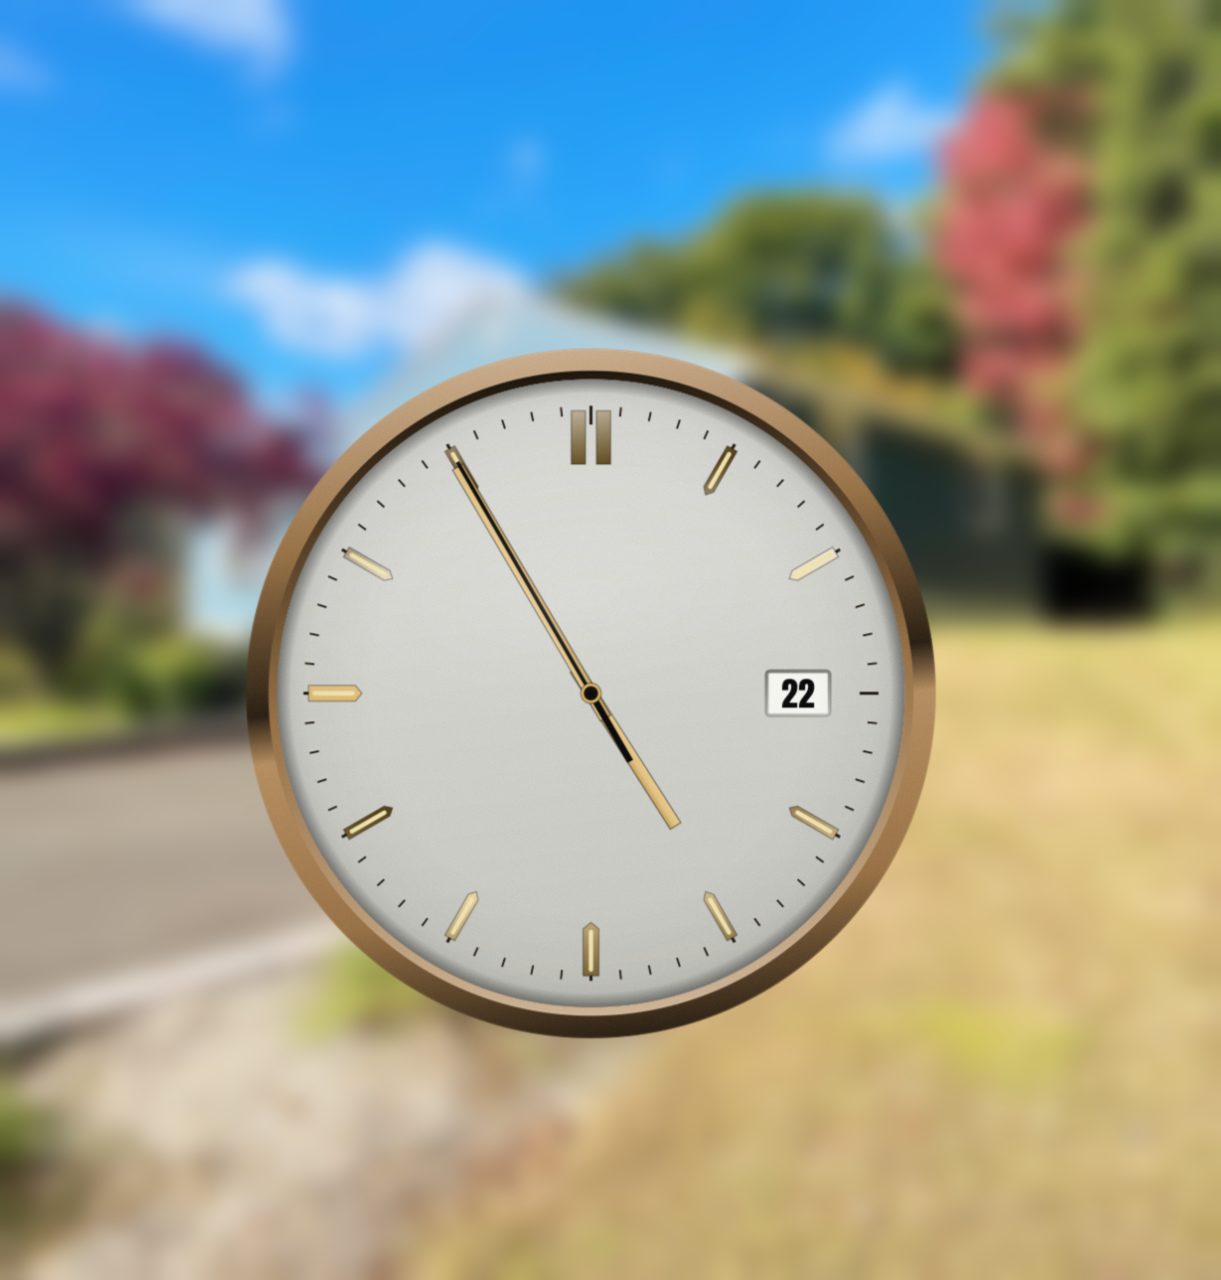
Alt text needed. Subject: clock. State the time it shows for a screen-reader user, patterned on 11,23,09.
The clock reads 4,54,55
